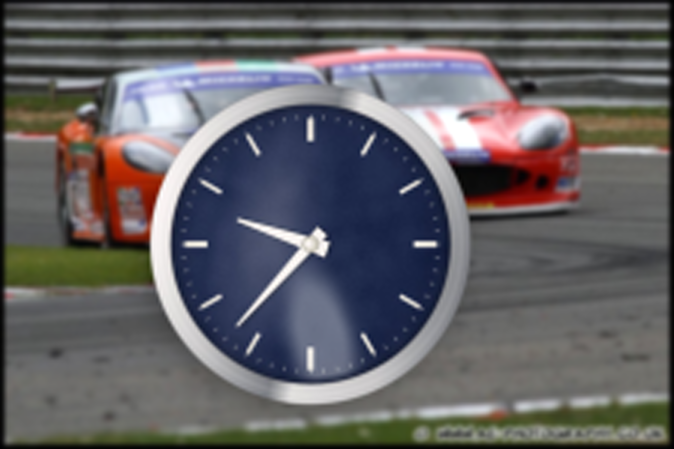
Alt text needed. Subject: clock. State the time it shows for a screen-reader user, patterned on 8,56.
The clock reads 9,37
